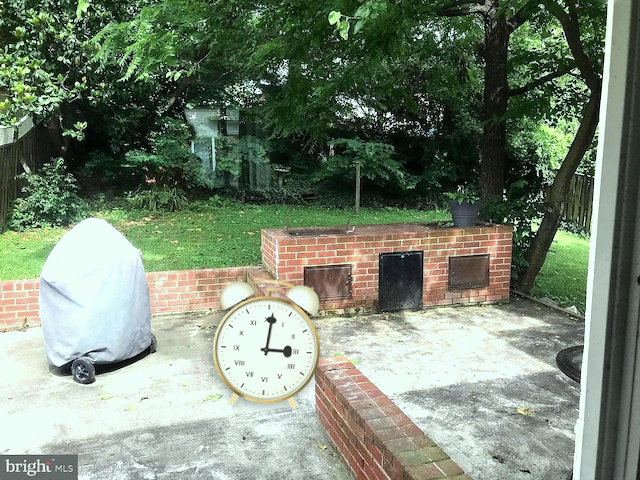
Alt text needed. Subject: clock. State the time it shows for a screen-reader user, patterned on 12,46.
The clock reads 3,01
